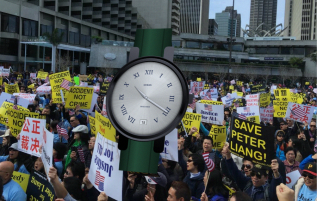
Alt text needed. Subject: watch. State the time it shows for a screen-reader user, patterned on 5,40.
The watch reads 10,20
